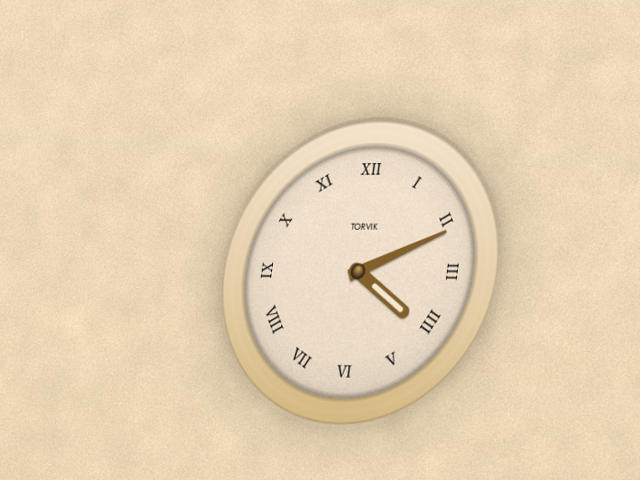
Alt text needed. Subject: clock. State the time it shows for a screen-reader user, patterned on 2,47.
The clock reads 4,11
